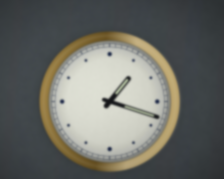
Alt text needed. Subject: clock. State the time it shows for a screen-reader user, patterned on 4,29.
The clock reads 1,18
